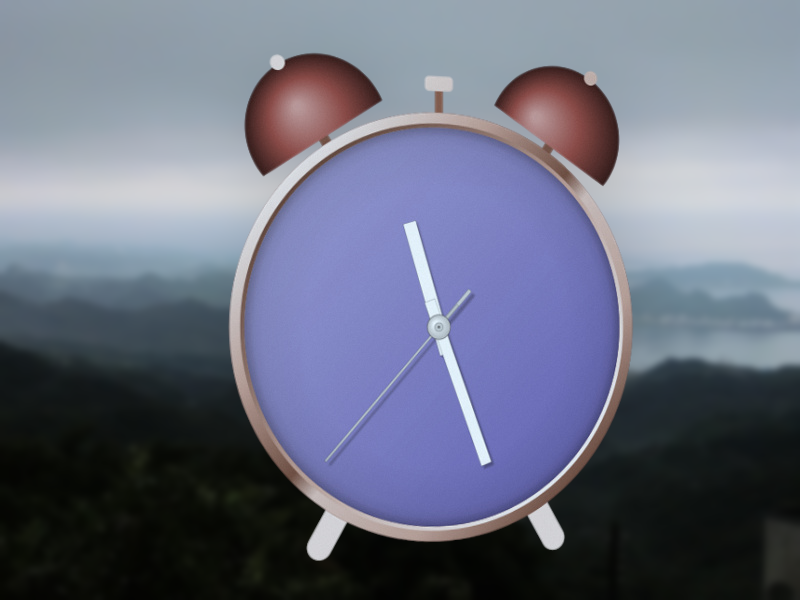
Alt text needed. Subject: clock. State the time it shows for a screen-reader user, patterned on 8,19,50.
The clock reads 11,26,37
